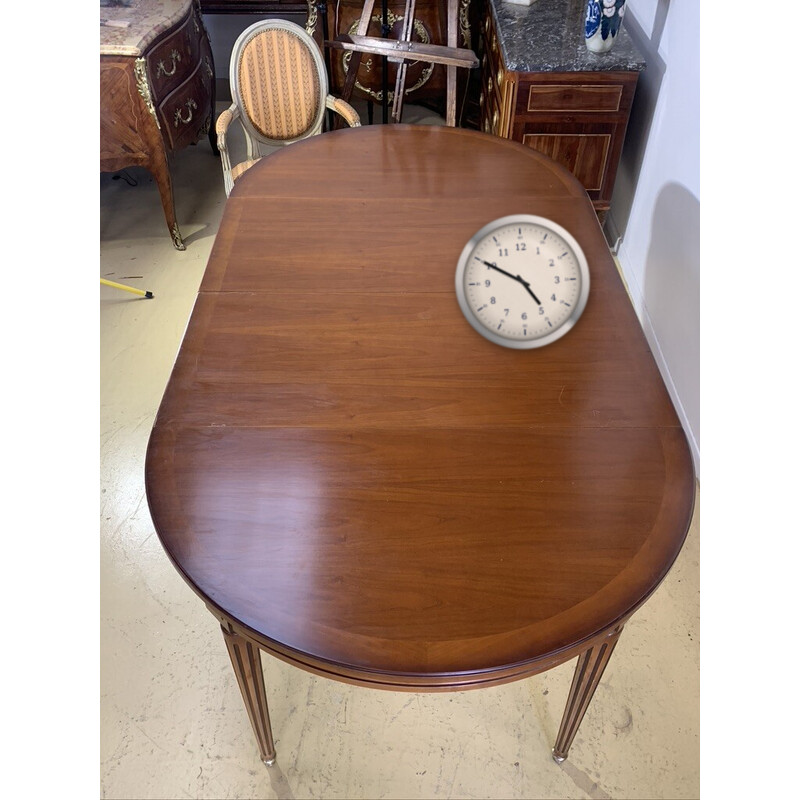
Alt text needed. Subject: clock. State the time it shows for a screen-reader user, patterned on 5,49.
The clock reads 4,50
